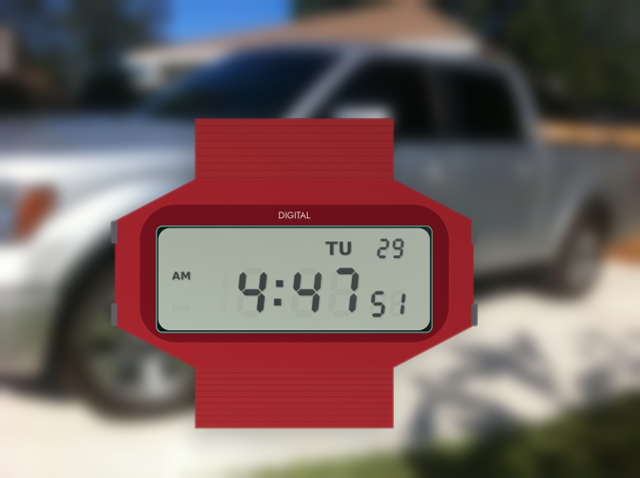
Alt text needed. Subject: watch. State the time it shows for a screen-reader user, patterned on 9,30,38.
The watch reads 4,47,51
